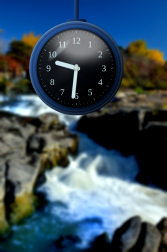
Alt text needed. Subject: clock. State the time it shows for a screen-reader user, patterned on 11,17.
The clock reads 9,31
